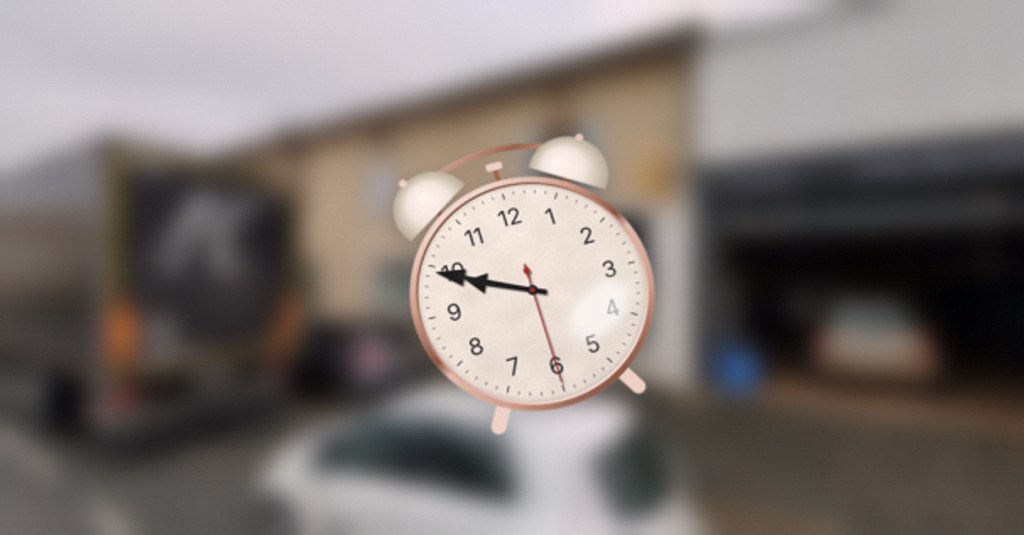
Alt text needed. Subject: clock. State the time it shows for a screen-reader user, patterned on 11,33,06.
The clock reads 9,49,30
